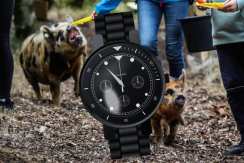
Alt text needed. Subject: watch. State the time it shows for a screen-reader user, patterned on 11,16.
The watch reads 10,54
